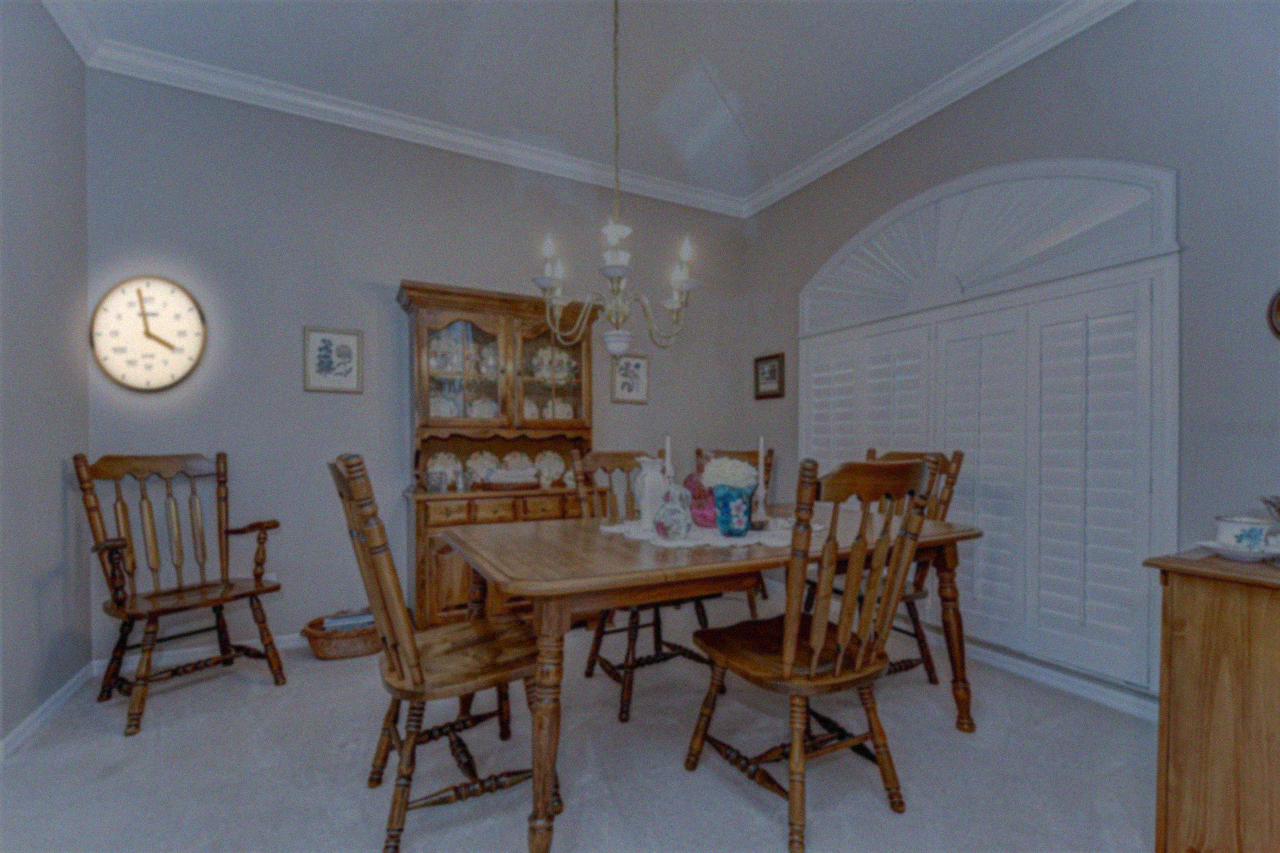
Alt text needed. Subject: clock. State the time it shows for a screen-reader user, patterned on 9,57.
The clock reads 3,58
